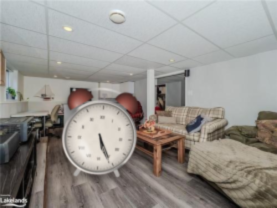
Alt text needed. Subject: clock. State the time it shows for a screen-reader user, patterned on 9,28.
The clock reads 5,26
